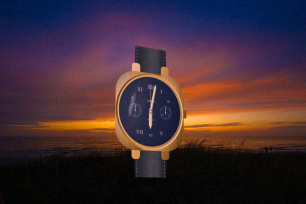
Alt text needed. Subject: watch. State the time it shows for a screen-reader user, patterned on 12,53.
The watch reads 6,02
